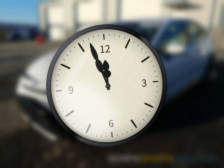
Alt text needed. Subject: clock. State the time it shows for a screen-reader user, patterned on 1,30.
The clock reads 11,57
